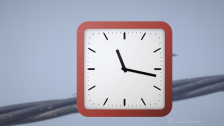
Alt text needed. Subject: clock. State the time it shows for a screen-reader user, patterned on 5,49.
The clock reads 11,17
